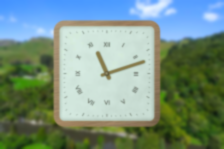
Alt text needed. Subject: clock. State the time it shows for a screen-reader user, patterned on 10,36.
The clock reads 11,12
